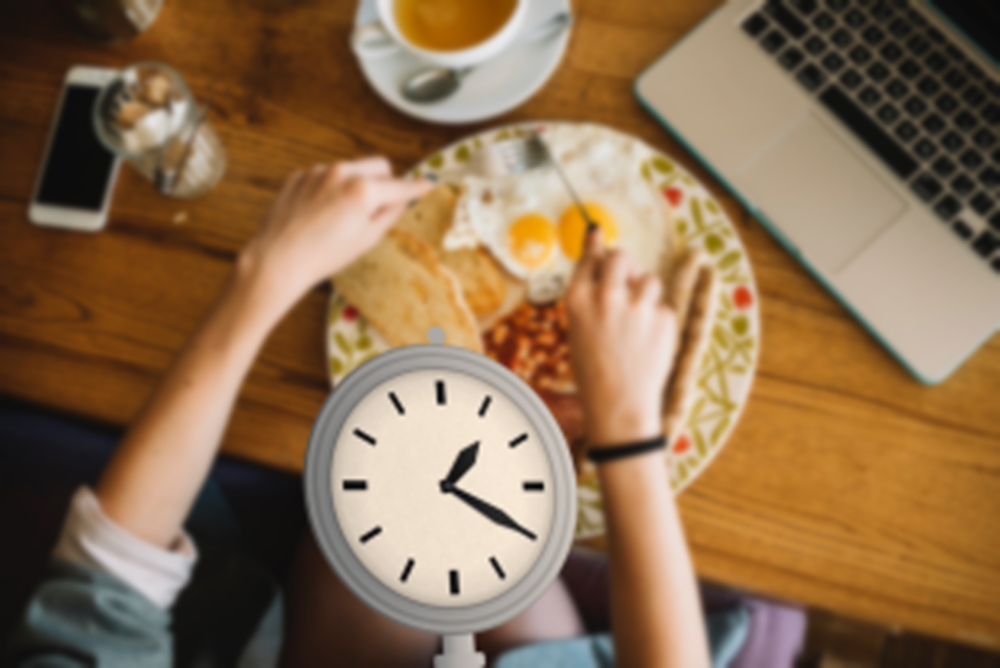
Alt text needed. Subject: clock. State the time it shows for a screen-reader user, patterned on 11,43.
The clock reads 1,20
